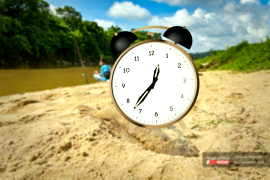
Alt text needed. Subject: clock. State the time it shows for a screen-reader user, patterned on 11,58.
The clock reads 12,37
